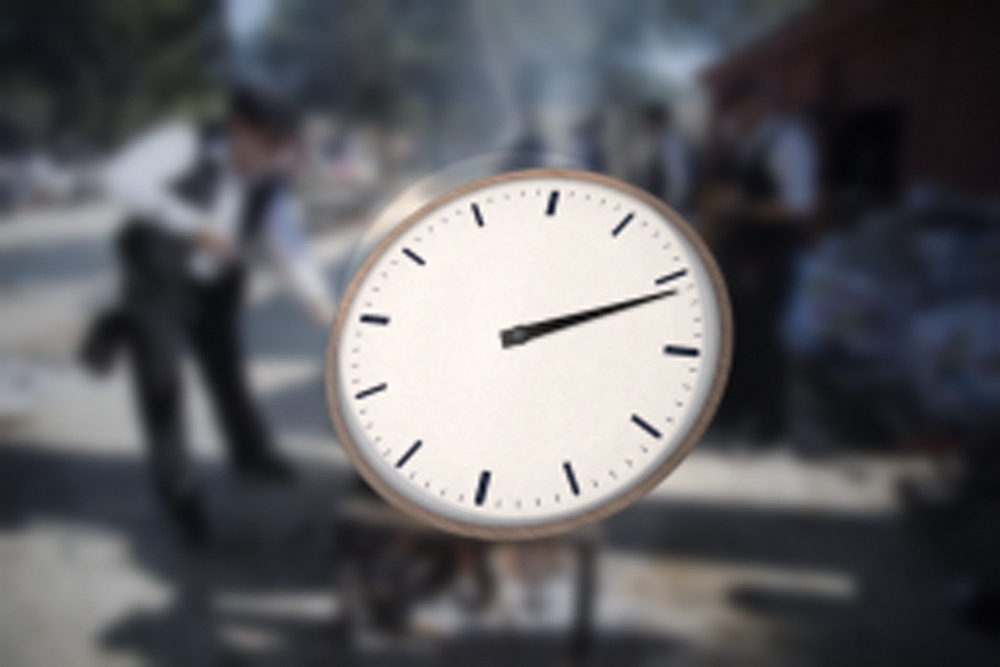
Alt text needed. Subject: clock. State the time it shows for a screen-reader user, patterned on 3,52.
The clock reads 2,11
